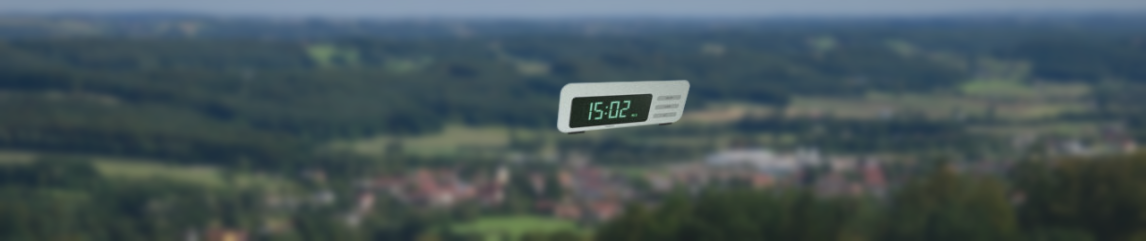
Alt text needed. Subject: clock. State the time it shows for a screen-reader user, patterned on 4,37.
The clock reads 15,02
